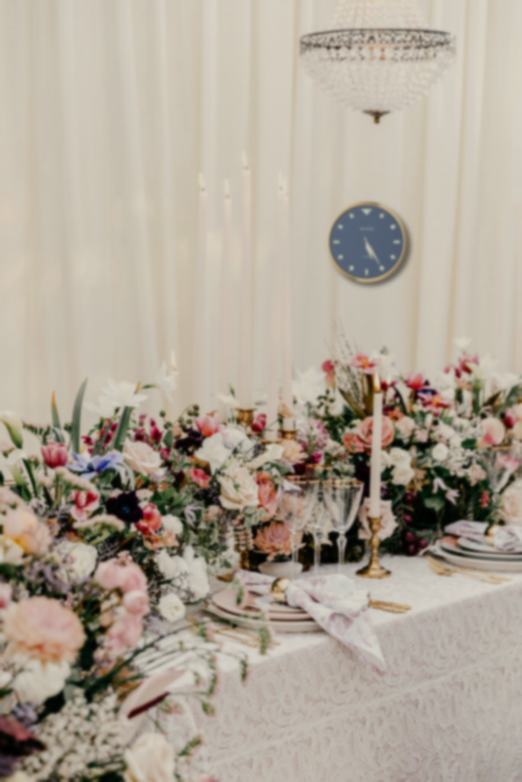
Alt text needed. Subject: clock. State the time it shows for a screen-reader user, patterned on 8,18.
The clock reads 5,25
